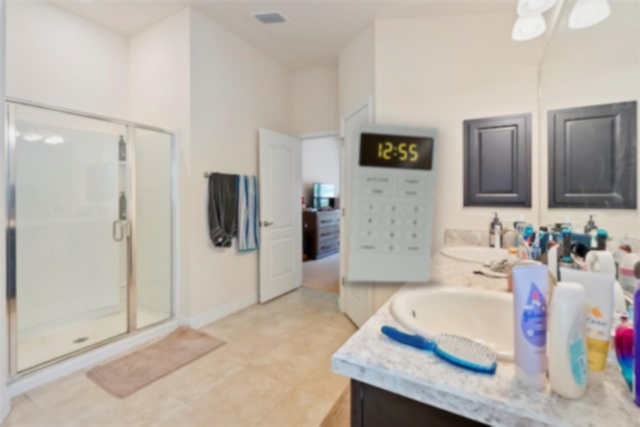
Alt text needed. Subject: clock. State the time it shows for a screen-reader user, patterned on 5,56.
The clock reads 12,55
